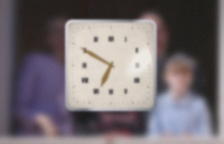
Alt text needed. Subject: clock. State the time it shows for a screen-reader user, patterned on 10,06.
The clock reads 6,50
